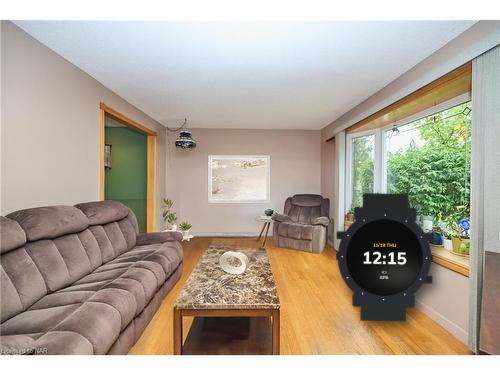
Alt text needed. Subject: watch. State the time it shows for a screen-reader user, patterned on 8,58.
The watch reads 12,15
